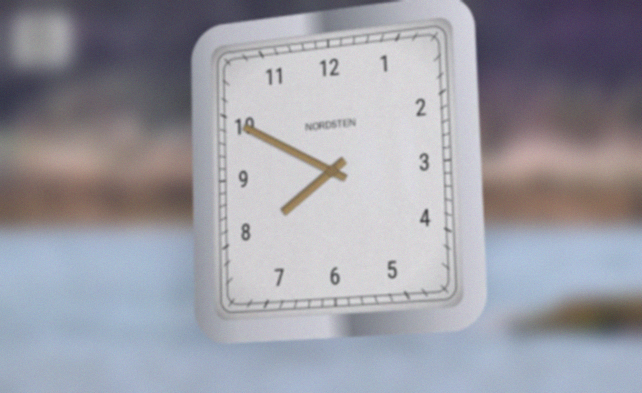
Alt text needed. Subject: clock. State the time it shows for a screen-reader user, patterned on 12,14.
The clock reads 7,50
